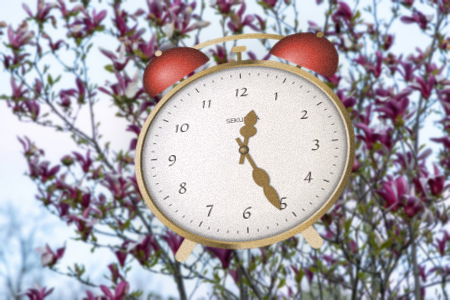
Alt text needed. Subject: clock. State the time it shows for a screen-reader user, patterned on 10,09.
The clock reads 12,26
